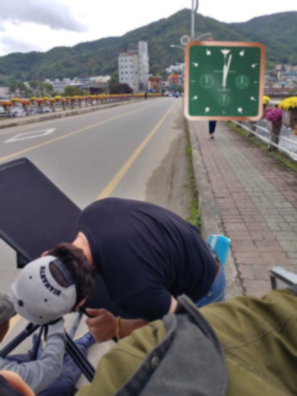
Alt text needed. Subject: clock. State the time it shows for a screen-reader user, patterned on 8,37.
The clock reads 12,02
